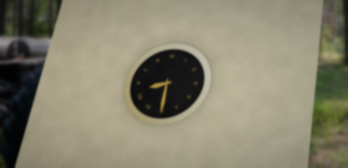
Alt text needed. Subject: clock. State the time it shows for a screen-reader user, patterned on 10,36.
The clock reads 8,30
